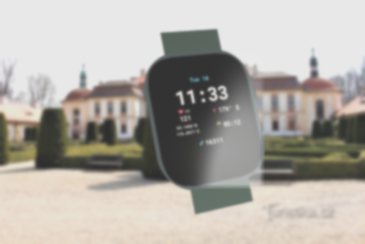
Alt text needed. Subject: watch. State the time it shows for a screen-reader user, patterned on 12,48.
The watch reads 11,33
